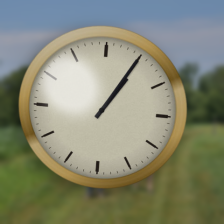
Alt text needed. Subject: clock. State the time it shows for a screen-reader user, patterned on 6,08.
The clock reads 1,05
